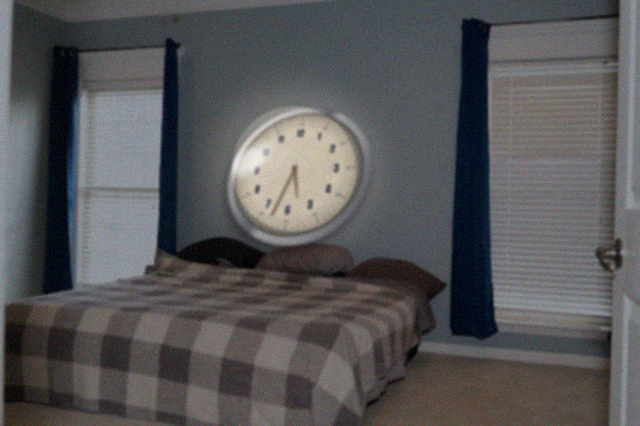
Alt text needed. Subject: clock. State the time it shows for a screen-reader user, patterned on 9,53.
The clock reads 5,33
